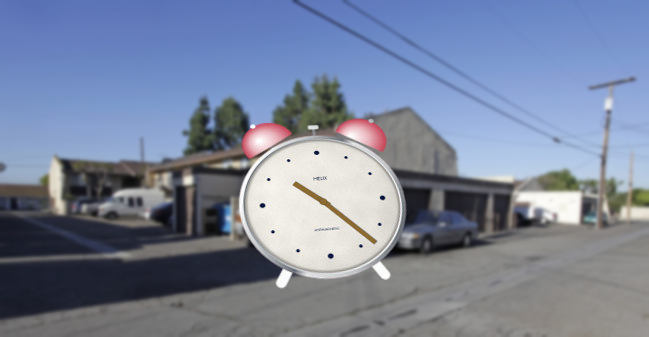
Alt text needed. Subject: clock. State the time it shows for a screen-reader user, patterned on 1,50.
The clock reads 10,23
